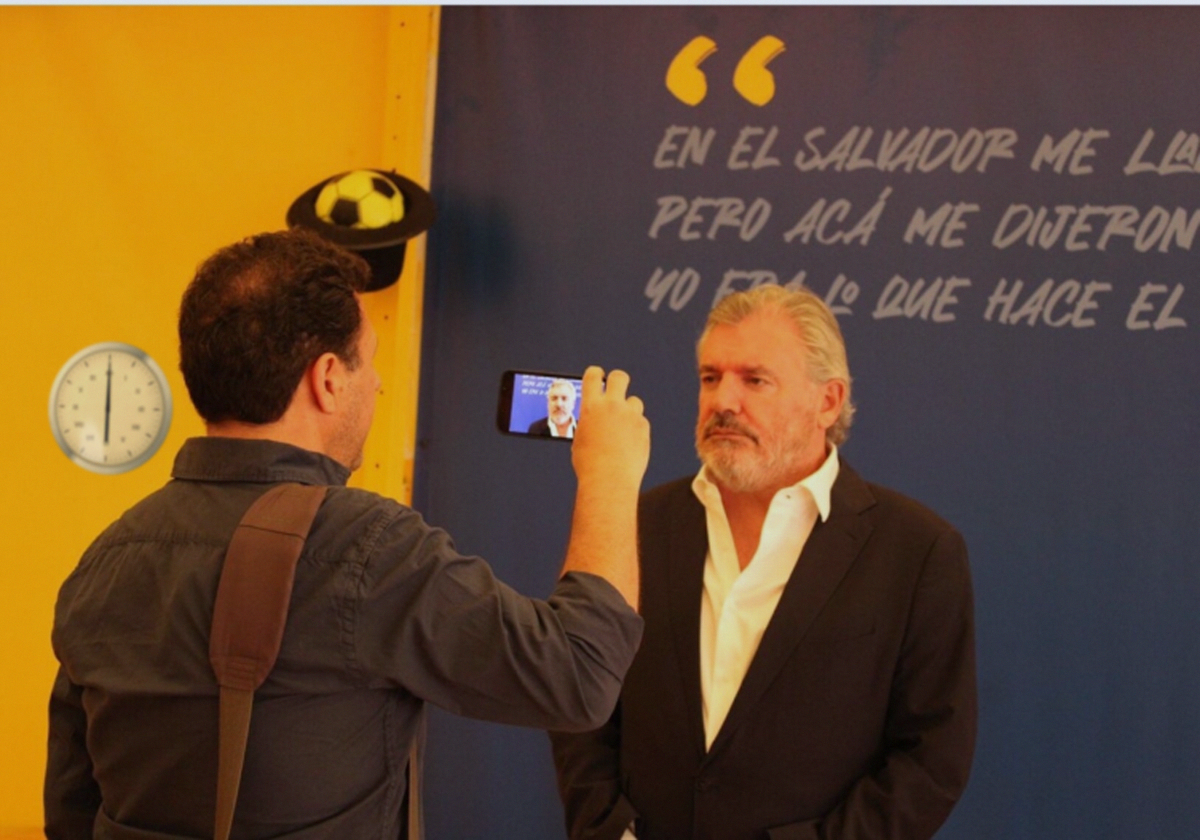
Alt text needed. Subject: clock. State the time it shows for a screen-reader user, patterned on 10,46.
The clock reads 6,00
